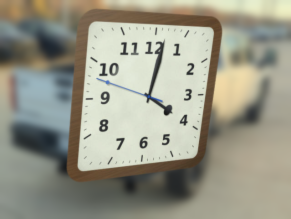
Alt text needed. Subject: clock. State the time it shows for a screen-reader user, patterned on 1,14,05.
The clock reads 4,01,48
